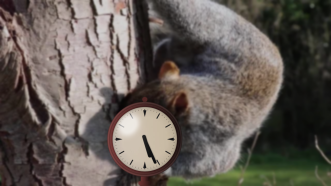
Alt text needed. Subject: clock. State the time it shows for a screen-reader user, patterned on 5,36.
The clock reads 5,26
